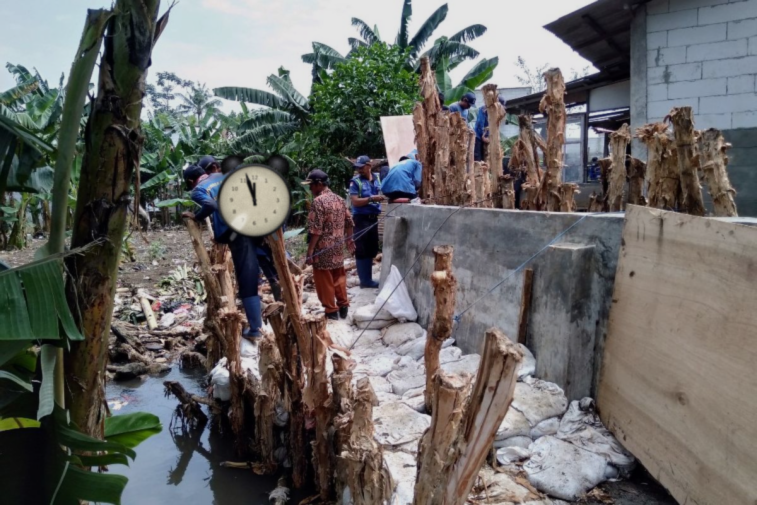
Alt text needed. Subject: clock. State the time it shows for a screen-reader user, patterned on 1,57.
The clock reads 11,57
